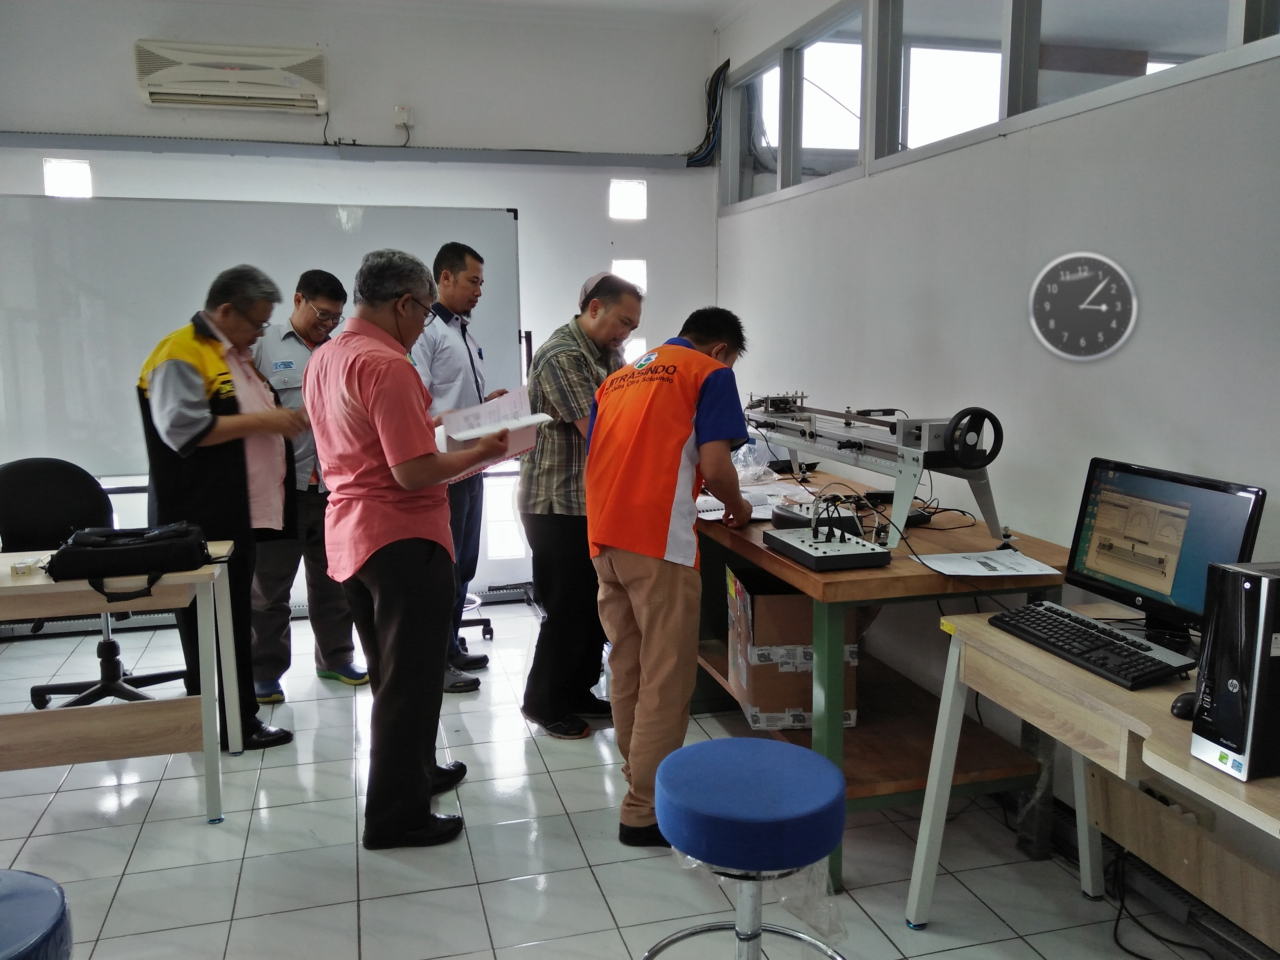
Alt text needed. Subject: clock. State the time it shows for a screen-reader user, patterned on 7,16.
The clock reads 3,07
